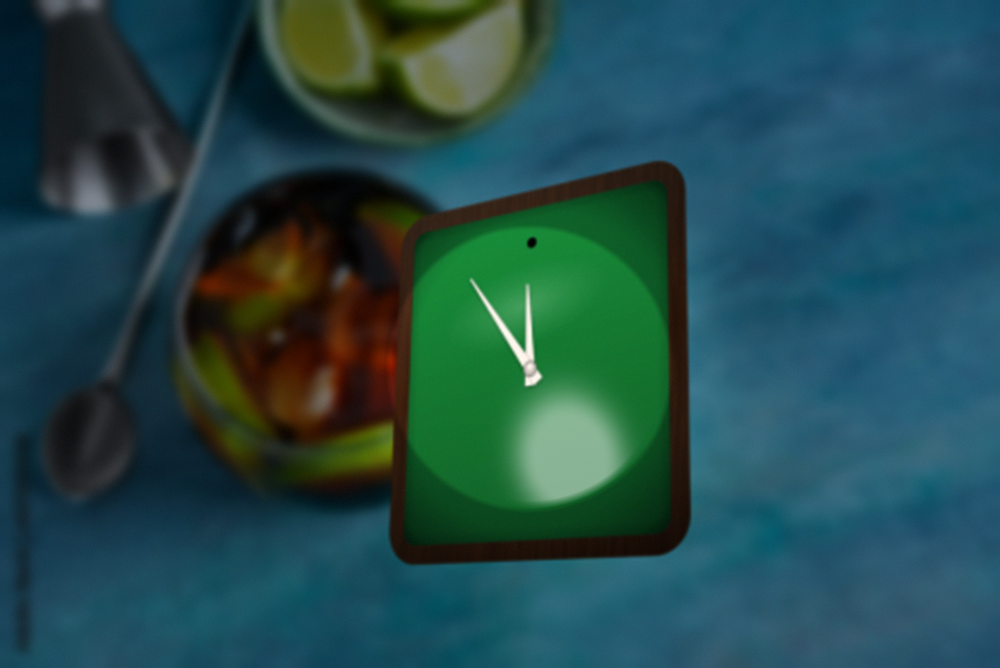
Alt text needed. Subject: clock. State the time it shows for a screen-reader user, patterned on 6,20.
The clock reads 11,54
